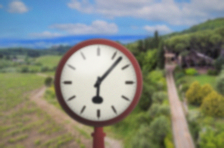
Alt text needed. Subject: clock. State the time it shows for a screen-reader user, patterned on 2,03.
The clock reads 6,07
